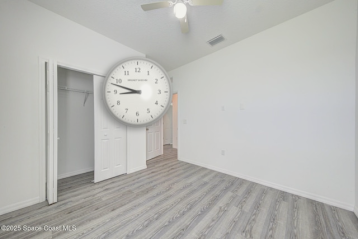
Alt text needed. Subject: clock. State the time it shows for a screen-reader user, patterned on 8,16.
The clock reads 8,48
